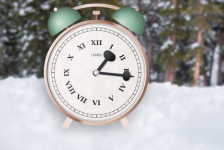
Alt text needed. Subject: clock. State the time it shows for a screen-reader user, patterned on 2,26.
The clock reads 1,16
